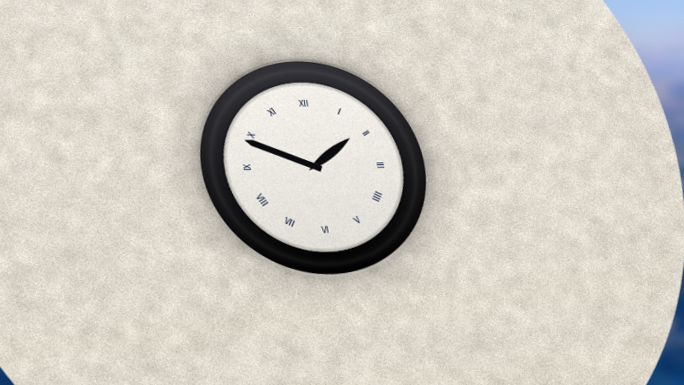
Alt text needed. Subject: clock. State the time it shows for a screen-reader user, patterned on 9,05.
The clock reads 1,49
